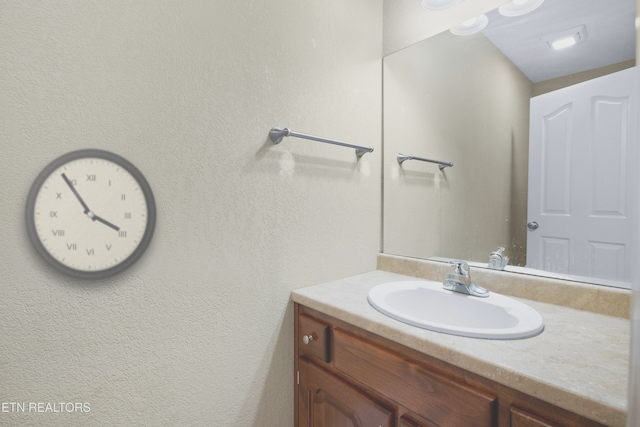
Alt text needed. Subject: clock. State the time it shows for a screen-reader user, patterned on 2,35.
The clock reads 3,54
